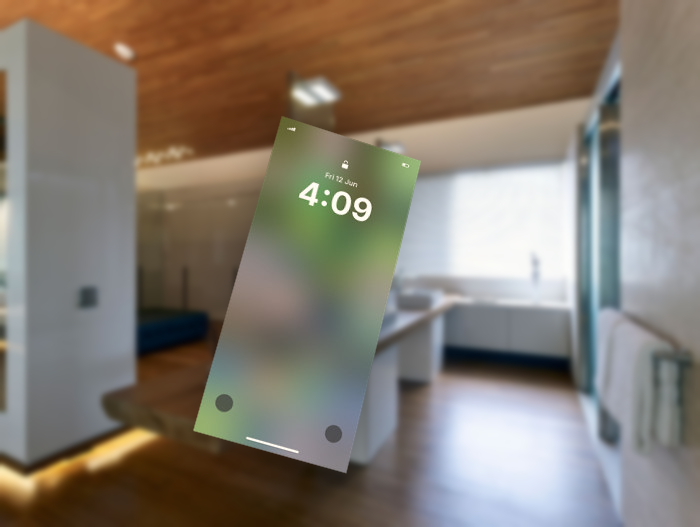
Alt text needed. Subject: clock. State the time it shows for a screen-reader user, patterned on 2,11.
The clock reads 4,09
